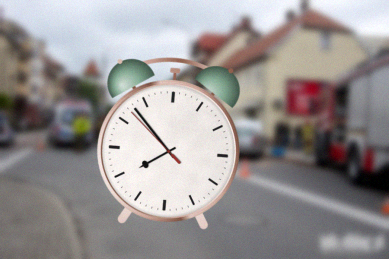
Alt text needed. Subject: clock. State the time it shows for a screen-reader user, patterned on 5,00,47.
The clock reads 7,52,52
